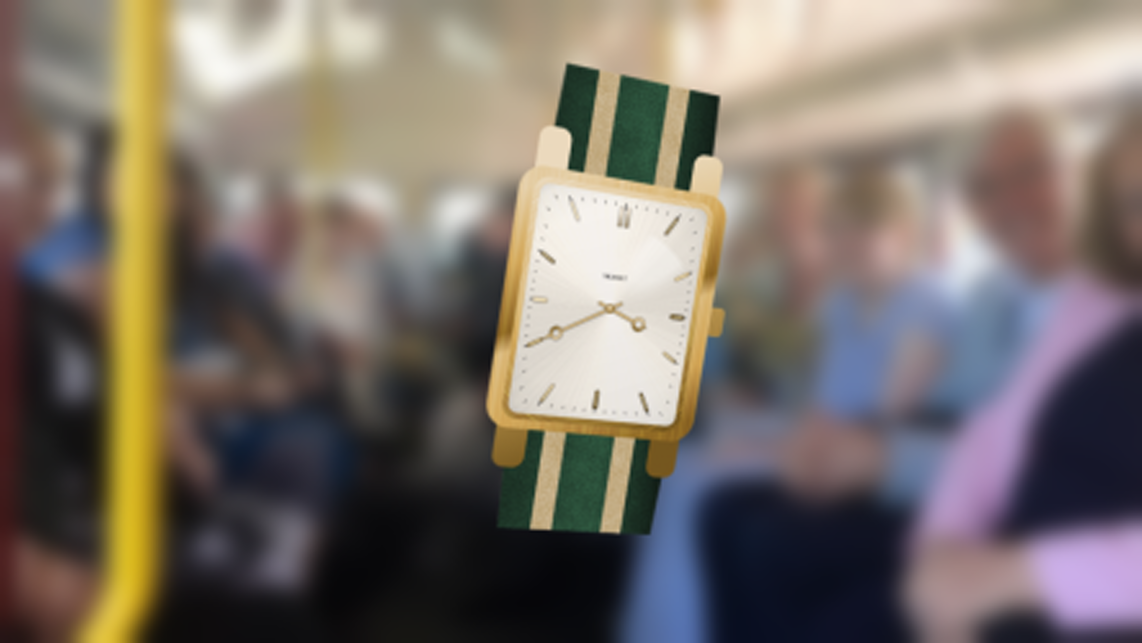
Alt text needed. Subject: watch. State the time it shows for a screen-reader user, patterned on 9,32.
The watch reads 3,40
